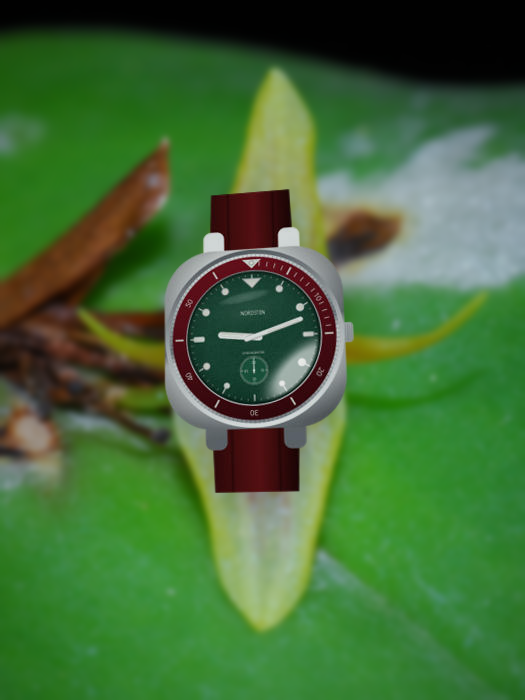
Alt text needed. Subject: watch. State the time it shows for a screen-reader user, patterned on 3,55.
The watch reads 9,12
